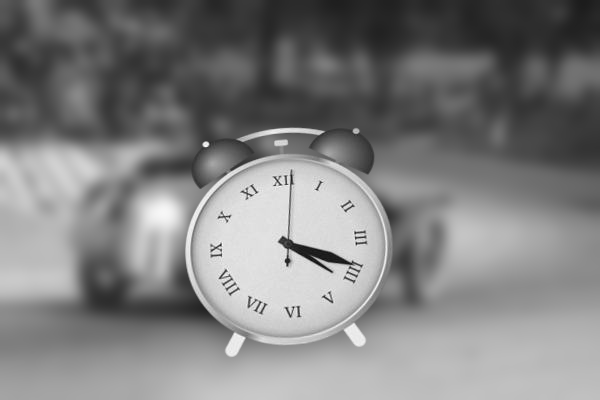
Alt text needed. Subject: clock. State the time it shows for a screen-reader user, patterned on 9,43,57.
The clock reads 4,19,01
